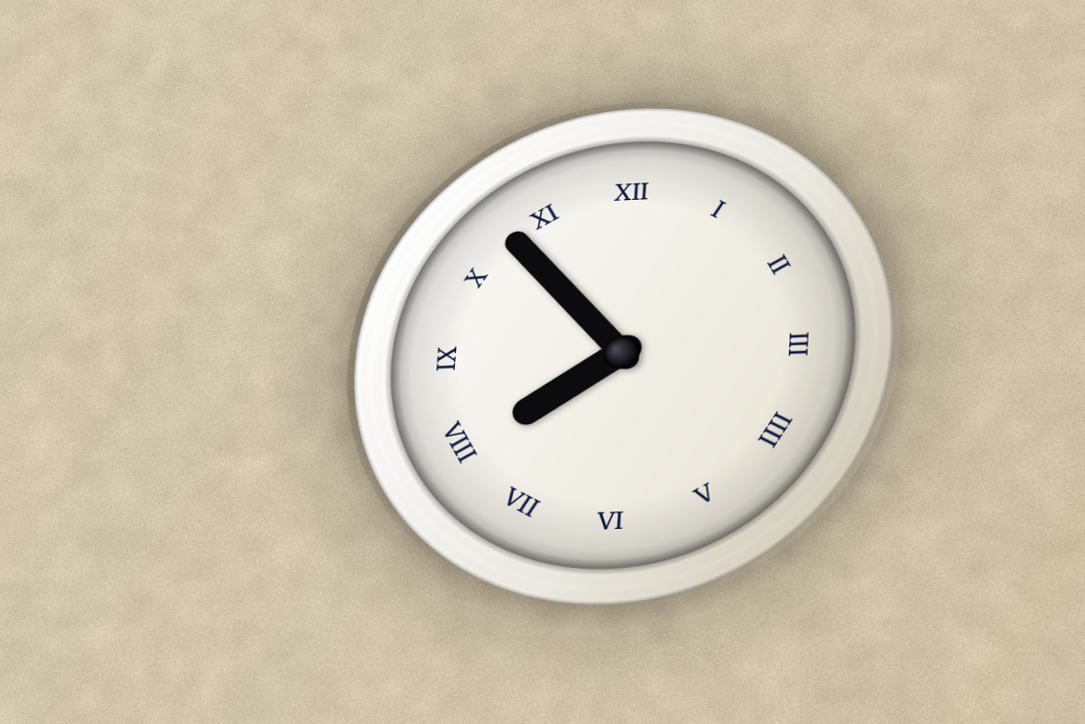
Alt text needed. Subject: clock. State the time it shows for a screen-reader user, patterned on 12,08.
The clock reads 7,53
